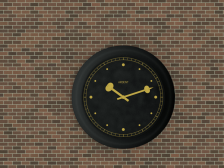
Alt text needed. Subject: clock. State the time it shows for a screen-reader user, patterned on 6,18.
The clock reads 10,12
